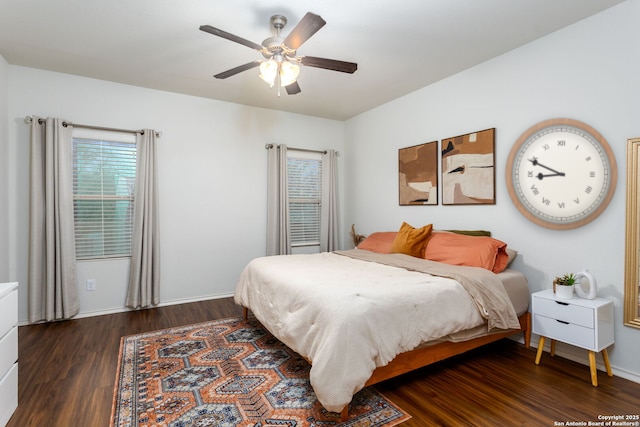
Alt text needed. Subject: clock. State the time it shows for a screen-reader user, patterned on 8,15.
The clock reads 8,49
